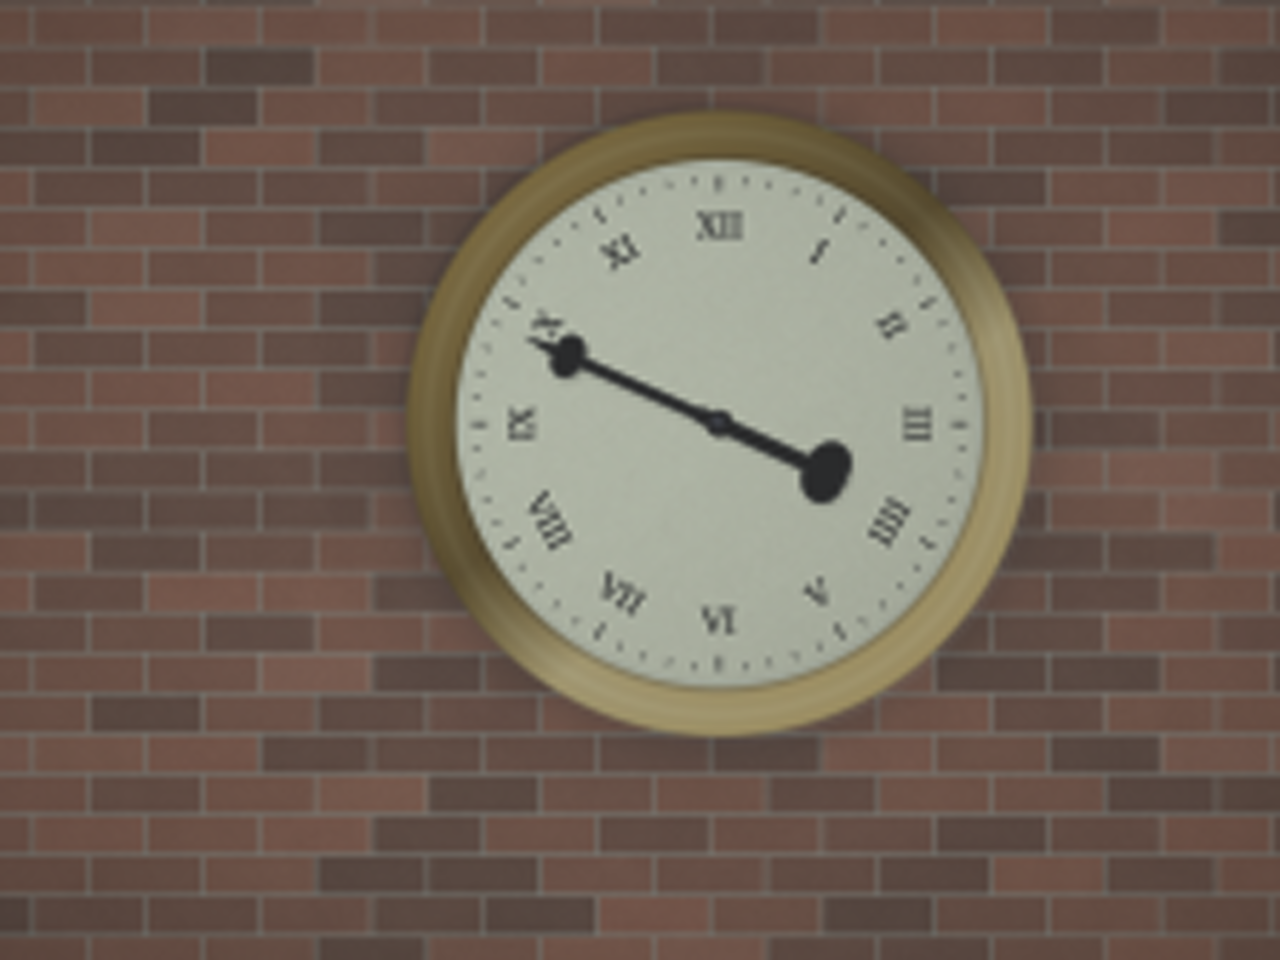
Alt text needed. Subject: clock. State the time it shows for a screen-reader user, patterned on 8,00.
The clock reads 3,49
